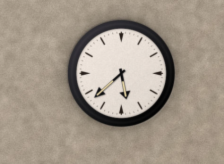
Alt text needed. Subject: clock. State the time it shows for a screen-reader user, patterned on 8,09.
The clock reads 5,38
